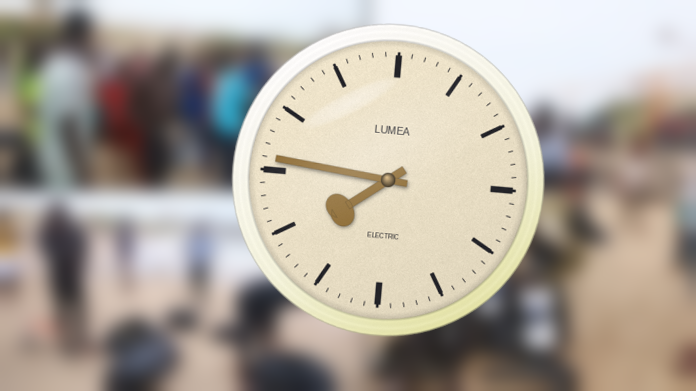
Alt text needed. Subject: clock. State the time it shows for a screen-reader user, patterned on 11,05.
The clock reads 7,46
